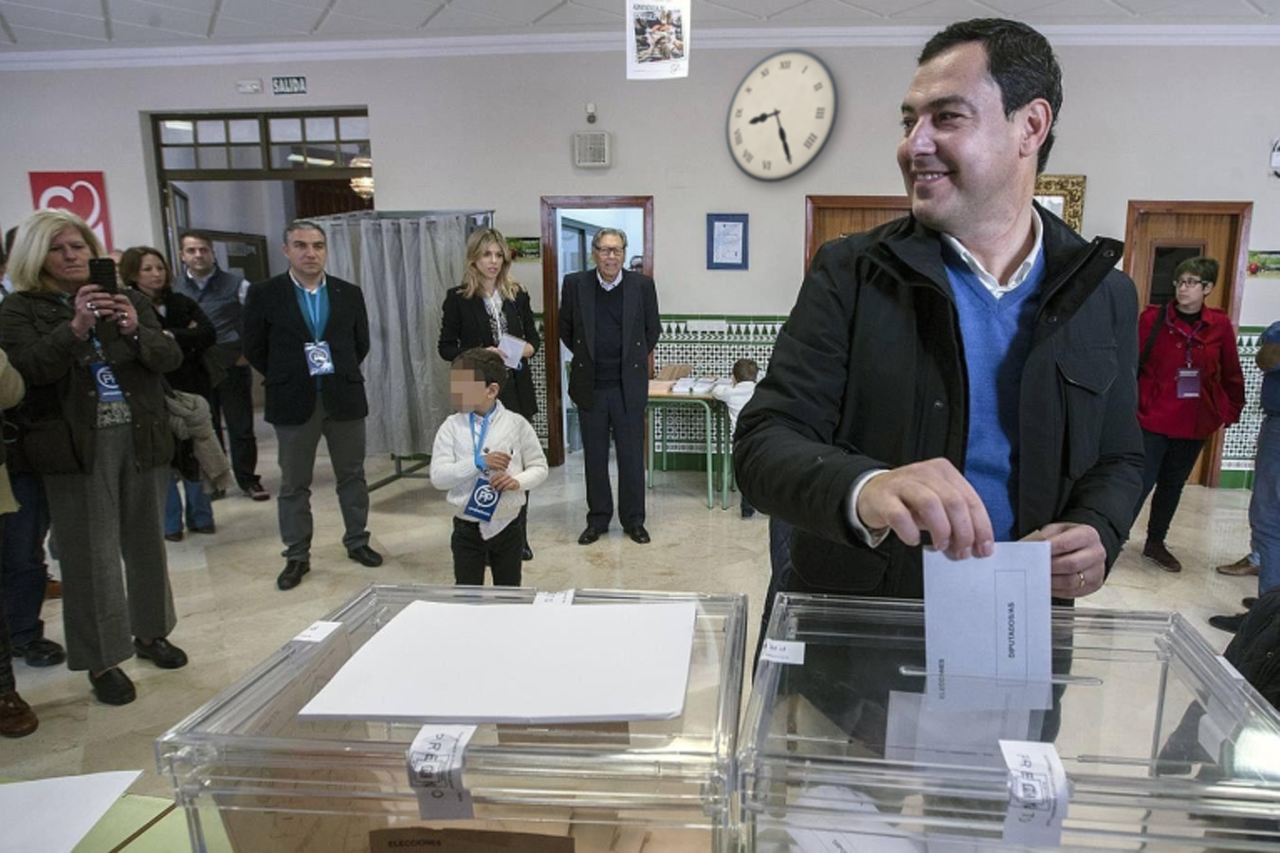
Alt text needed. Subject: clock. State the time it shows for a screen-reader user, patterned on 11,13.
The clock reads 8,25
